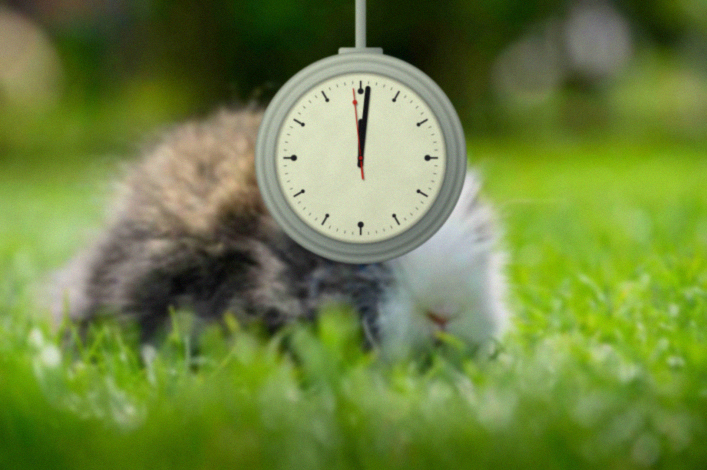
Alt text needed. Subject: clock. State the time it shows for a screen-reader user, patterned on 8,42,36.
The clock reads 12,00,59
